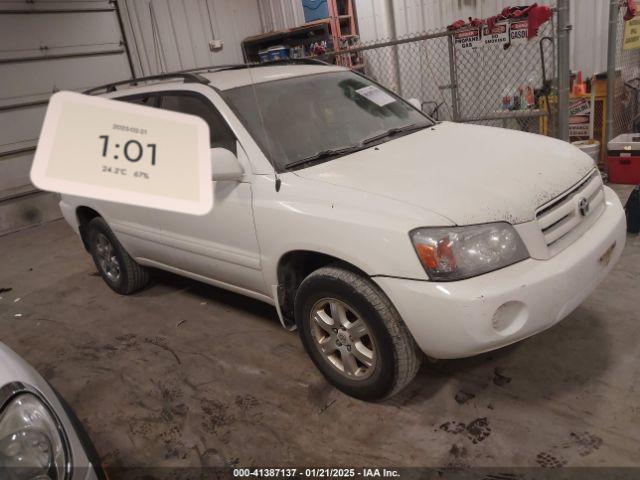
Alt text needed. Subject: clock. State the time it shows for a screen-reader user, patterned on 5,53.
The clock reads 1,01
